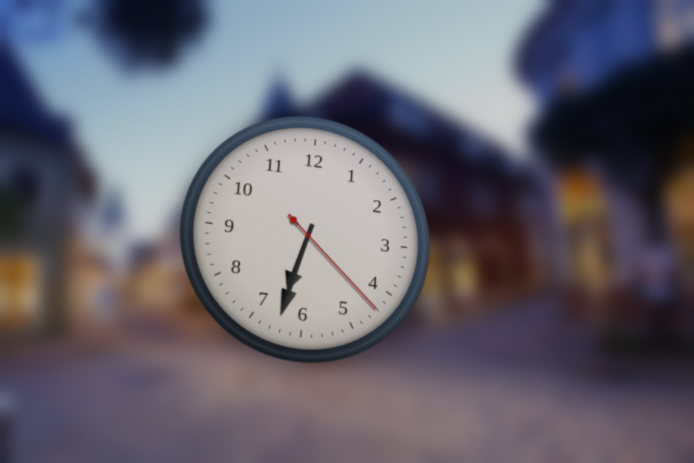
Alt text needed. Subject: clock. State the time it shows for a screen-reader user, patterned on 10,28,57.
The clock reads 6,32,22
